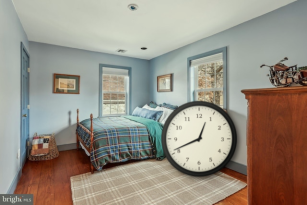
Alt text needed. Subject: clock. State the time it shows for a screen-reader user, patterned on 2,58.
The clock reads 12,41
